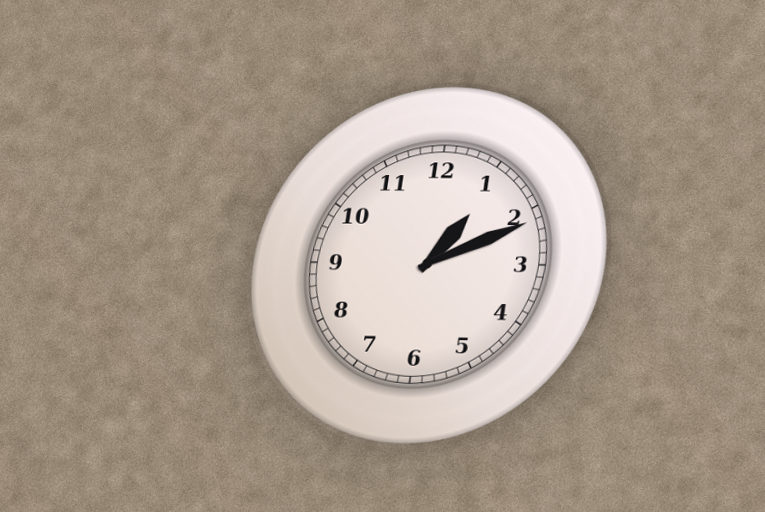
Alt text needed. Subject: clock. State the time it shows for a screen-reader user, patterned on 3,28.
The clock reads 1,11
